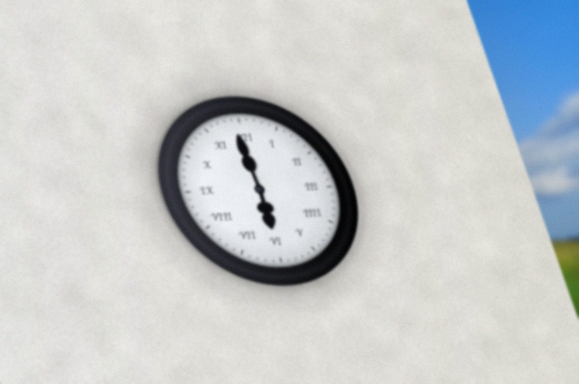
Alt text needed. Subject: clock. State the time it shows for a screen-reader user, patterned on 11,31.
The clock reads 5,59
